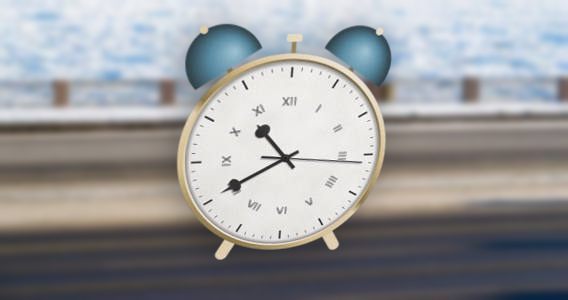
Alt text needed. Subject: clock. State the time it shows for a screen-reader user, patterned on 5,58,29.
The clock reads 10,40,16
